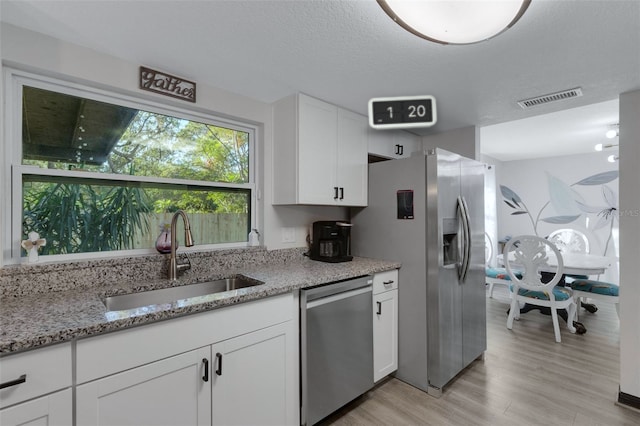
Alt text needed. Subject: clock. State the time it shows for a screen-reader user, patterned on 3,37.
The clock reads 1,20
